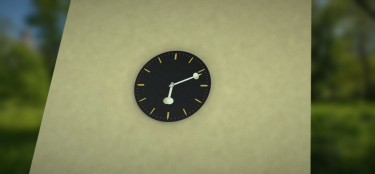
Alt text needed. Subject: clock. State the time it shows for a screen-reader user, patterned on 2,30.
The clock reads 6,11
